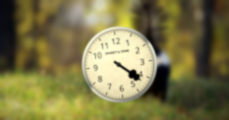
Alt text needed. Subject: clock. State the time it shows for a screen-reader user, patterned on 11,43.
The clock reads 4,22
